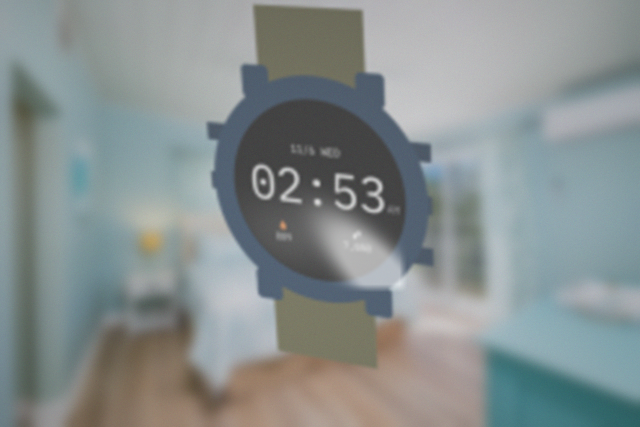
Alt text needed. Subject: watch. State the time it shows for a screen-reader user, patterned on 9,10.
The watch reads 2,53
